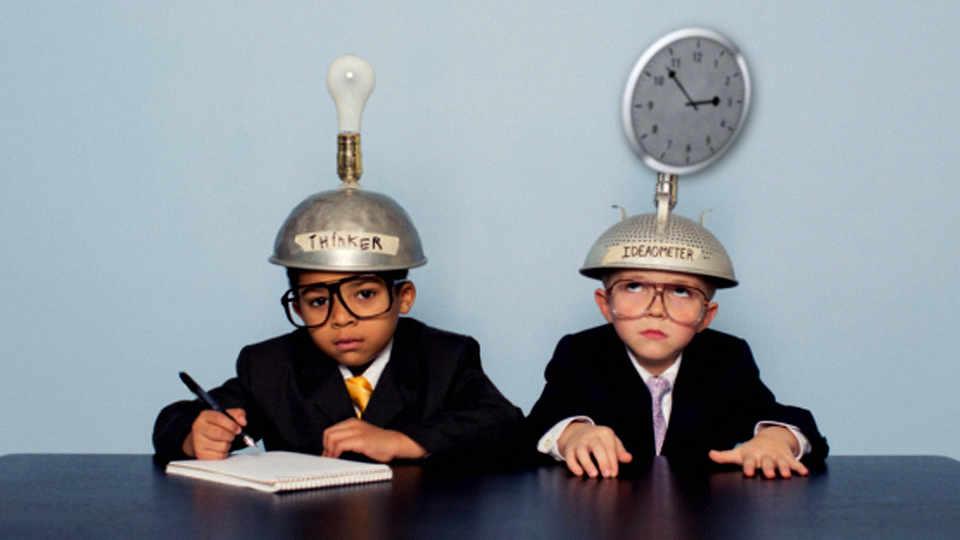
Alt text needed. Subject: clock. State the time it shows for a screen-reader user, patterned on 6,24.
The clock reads 2,53
